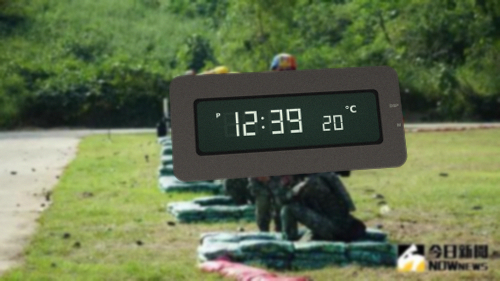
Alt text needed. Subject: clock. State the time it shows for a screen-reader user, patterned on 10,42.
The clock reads 12,39
